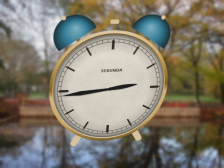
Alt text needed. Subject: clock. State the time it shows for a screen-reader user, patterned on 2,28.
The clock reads 2,44
